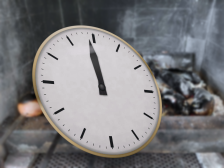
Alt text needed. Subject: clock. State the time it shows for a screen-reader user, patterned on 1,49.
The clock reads 11,59
